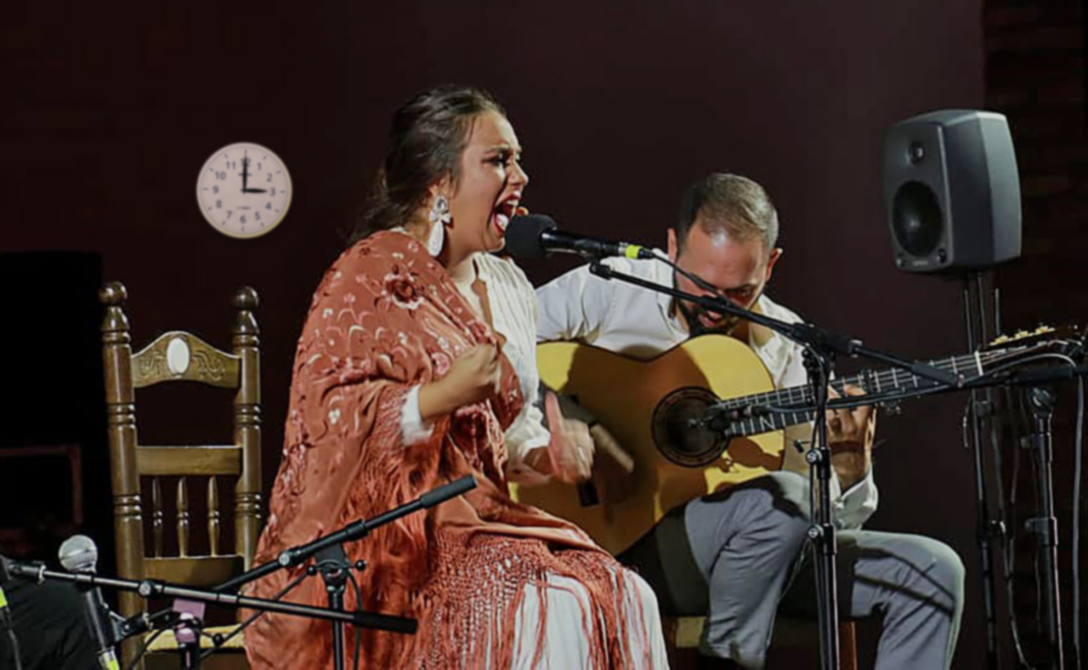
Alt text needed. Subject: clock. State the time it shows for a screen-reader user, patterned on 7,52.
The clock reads 3,00
